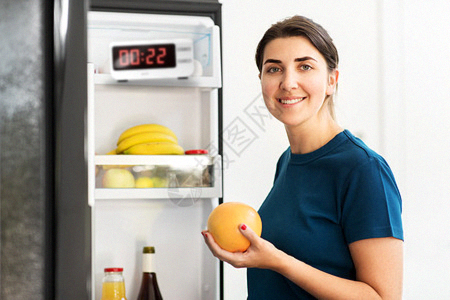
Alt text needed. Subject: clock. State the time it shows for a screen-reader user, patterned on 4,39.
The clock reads 0,22
